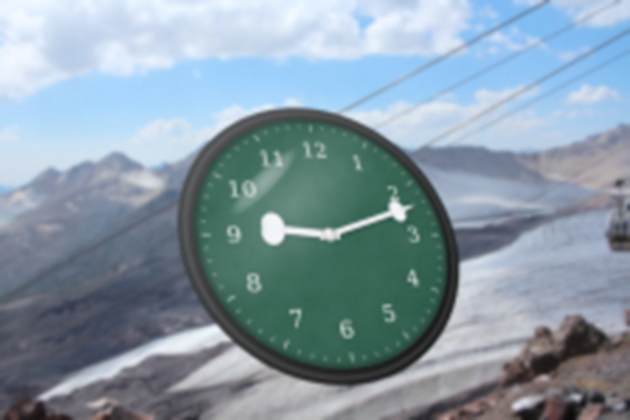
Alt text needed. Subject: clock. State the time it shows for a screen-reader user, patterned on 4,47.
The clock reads 9,12
